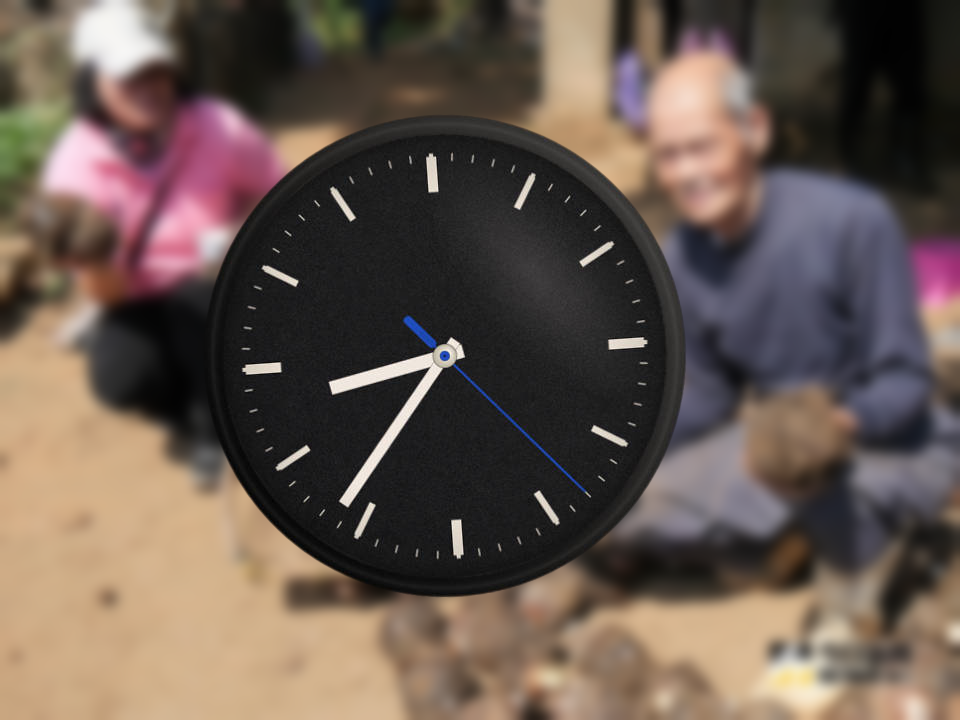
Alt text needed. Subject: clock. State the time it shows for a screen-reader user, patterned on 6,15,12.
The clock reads 8,36,23
